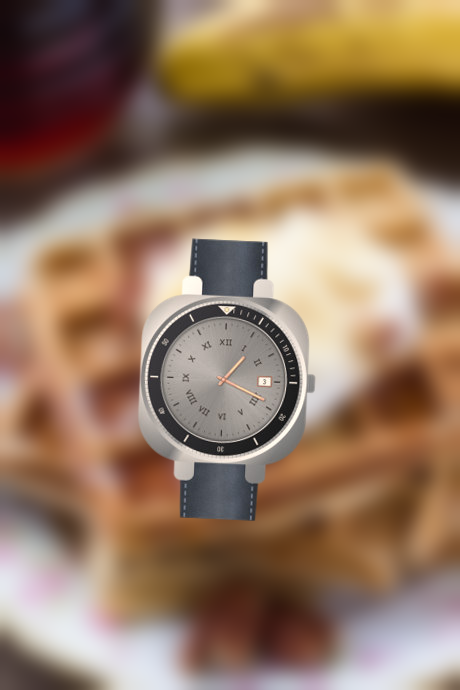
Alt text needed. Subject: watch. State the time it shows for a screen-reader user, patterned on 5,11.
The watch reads 1,19
